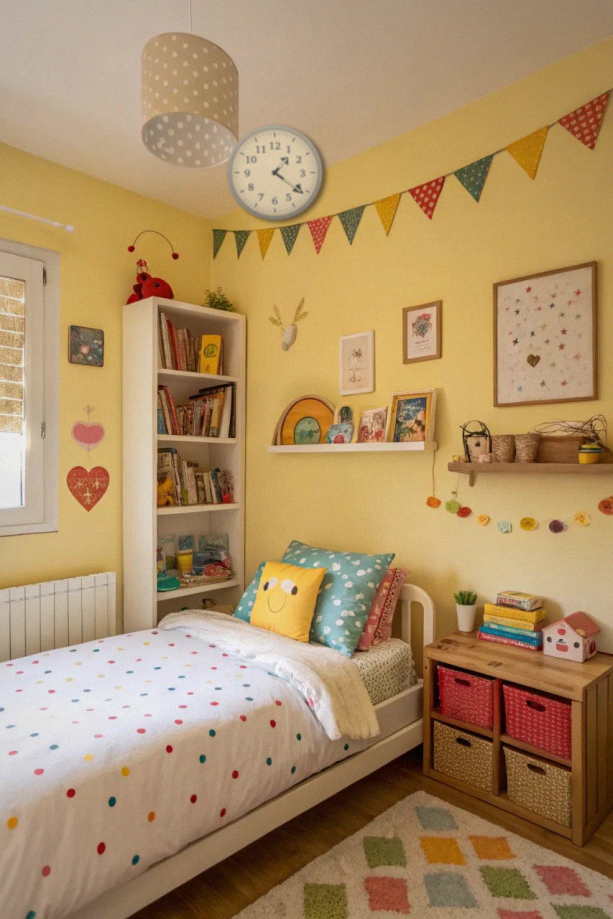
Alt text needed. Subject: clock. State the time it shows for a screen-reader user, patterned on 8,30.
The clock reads 1,21
